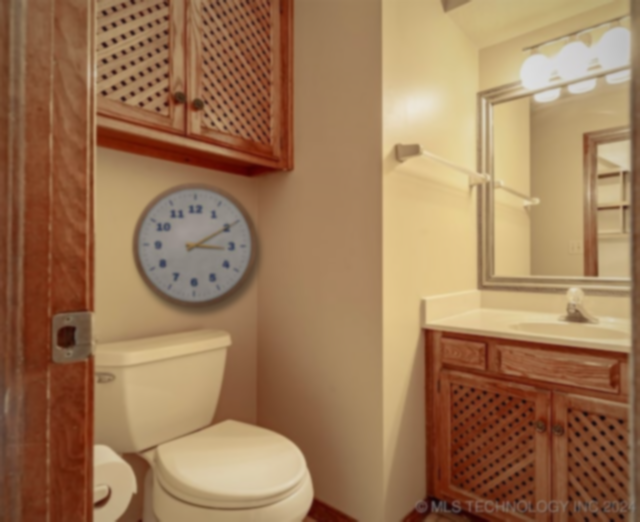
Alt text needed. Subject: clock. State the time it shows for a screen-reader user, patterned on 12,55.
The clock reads 3,10
